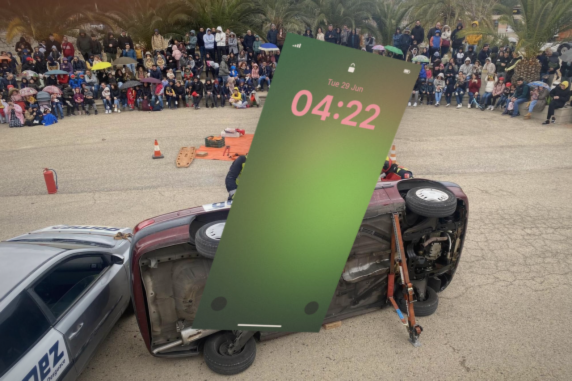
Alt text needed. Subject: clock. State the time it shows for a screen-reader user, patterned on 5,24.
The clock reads 4,22
